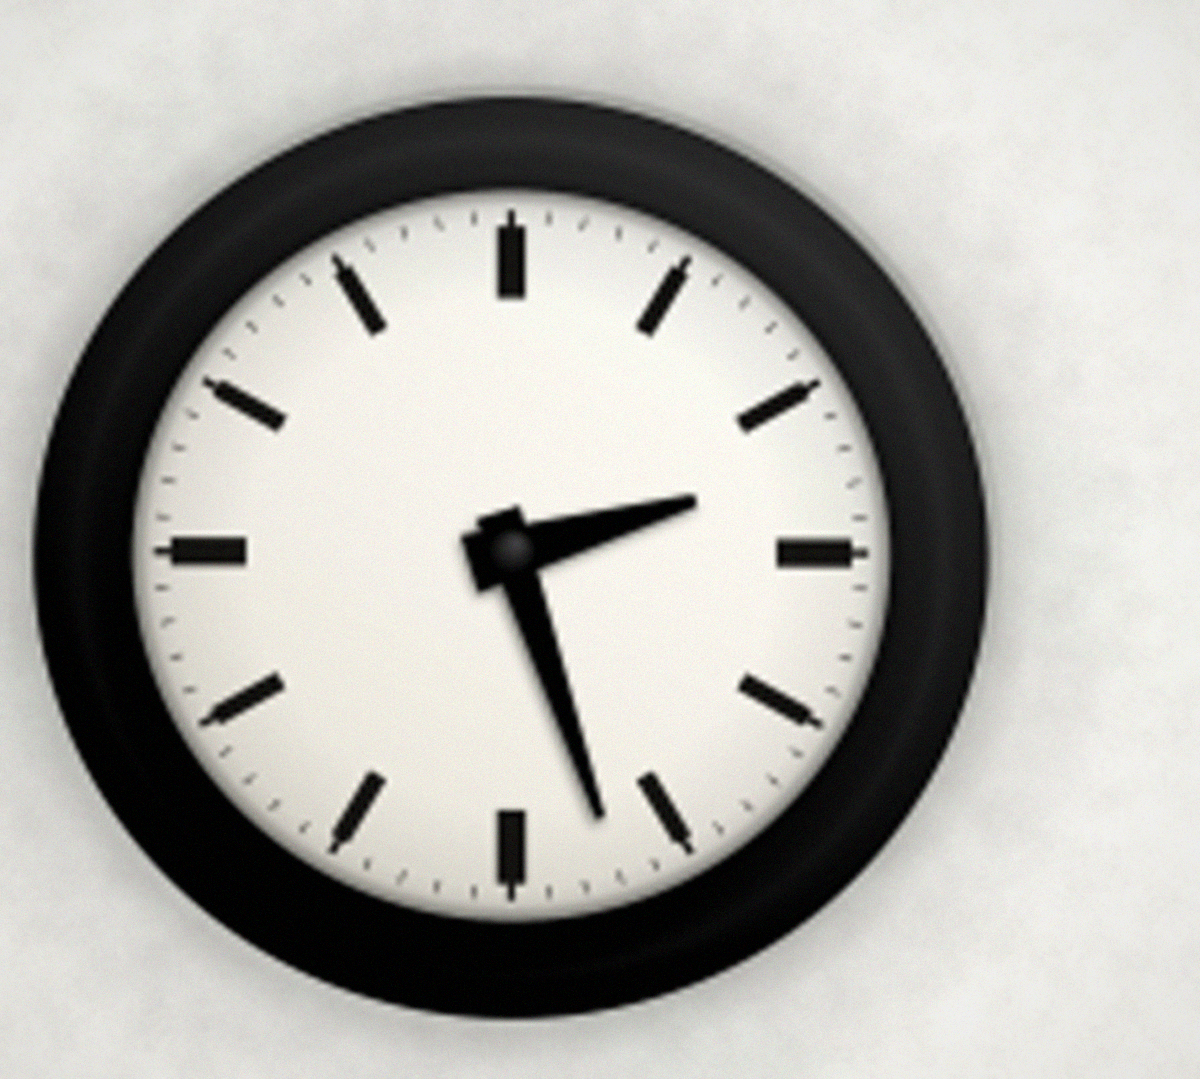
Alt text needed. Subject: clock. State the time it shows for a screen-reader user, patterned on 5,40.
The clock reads 2,27
